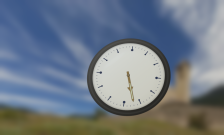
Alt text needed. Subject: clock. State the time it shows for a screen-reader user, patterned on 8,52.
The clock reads 5,27
